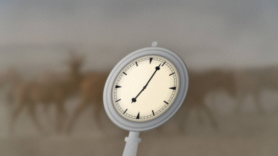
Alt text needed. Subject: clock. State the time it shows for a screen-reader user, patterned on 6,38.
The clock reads 7,04
